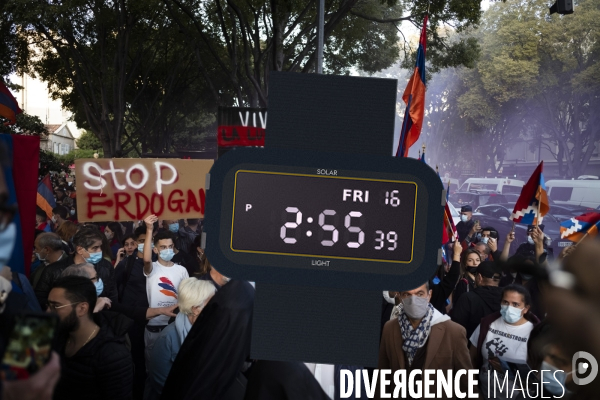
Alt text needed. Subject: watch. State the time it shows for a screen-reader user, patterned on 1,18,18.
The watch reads 2,55,39
